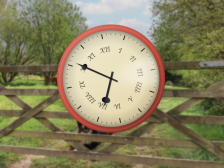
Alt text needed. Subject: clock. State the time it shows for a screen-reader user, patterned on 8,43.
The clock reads 6,51
